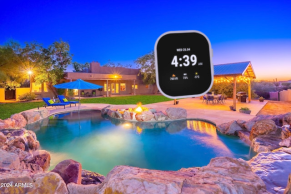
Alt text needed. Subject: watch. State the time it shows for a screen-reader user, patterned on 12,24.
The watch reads 4,39
